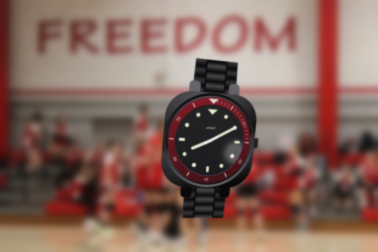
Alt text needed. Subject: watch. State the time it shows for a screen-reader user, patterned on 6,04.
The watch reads 8,10
